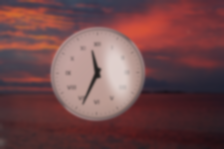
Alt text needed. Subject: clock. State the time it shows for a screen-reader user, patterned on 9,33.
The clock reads 11,34
